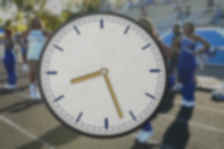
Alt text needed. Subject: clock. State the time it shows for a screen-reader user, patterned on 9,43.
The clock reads 8,27
